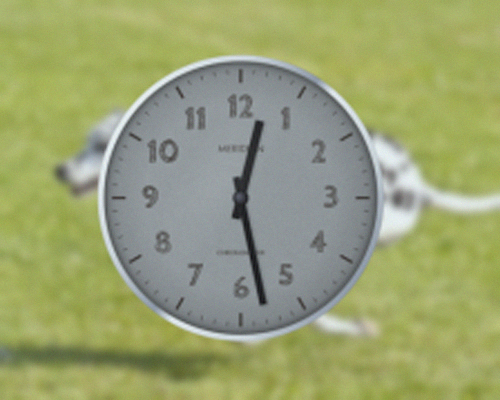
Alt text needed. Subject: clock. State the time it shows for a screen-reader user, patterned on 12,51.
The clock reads 12,28
